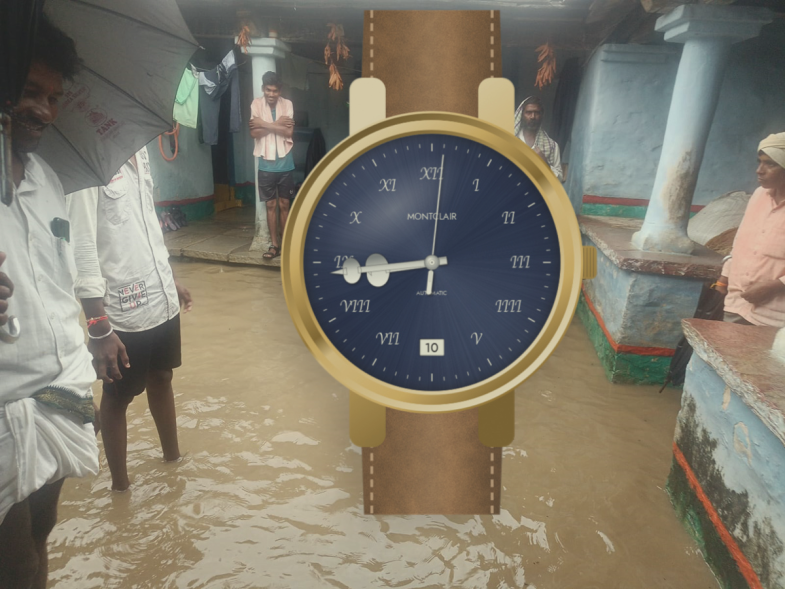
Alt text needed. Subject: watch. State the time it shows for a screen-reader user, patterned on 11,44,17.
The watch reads 8,44,01
